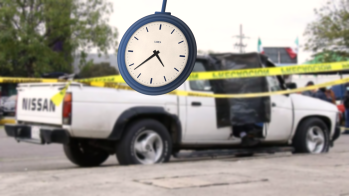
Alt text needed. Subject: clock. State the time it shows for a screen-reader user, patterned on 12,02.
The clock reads 4,38
